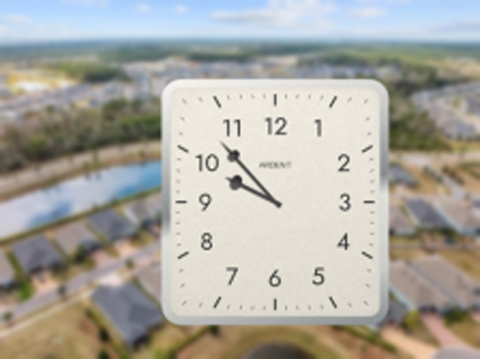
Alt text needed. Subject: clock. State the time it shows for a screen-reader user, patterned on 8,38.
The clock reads 9,53
